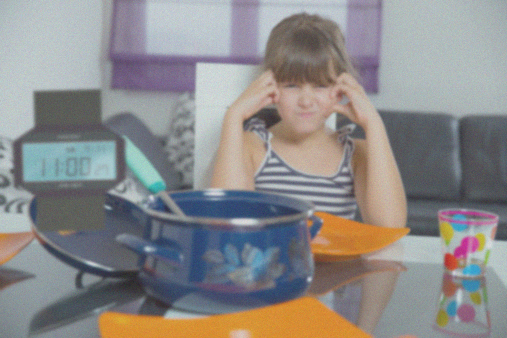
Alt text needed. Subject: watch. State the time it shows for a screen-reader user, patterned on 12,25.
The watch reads 11,00
